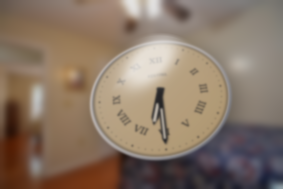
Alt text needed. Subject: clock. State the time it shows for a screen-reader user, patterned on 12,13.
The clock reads 6,30
